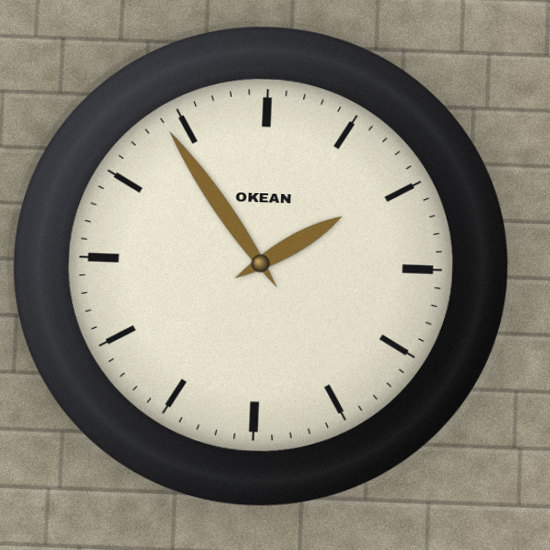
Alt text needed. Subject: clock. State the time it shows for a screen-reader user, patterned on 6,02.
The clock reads 1,54
